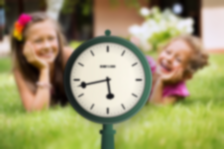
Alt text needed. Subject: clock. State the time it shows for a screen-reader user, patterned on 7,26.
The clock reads 5,43
